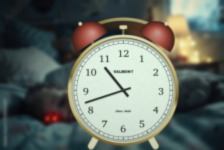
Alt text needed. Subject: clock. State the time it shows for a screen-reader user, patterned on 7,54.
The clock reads 10,42
